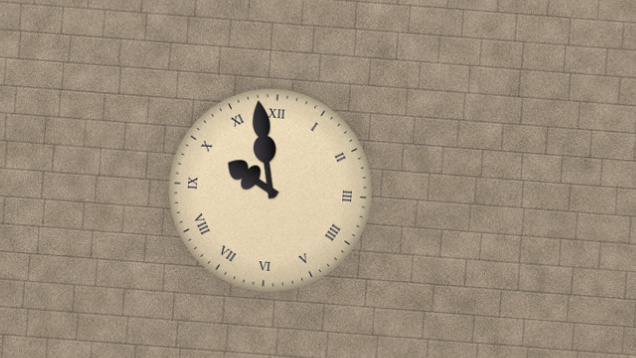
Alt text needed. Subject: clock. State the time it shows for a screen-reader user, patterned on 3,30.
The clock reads 9,58
